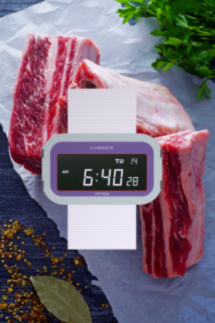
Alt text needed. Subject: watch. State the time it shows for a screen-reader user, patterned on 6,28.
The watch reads 6,40
